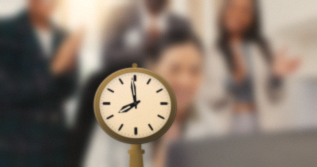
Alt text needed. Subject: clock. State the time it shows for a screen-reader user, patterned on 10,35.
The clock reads 7,59
